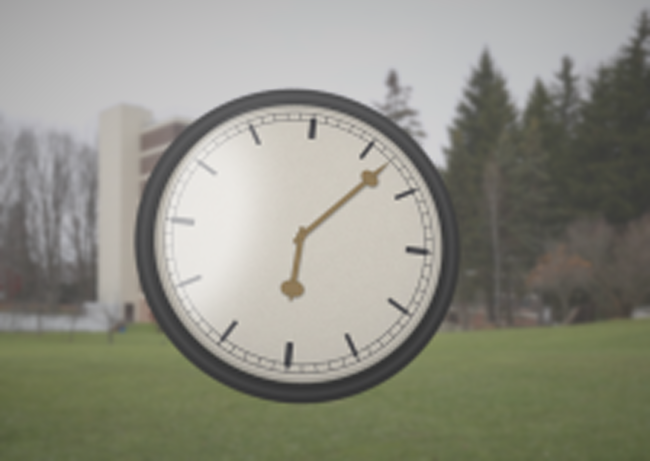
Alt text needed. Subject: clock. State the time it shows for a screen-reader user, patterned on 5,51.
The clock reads 6,07
